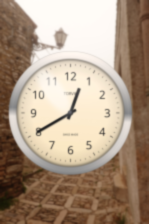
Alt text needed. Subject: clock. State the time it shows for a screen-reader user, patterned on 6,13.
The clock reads 12,40
